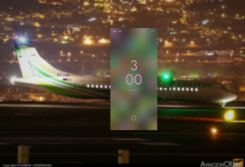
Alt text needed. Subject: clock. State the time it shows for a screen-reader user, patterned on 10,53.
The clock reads 3,00
